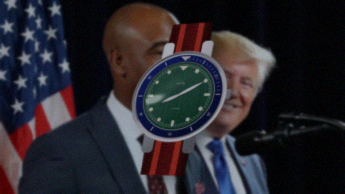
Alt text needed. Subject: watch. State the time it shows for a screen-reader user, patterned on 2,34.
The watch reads 8,10
